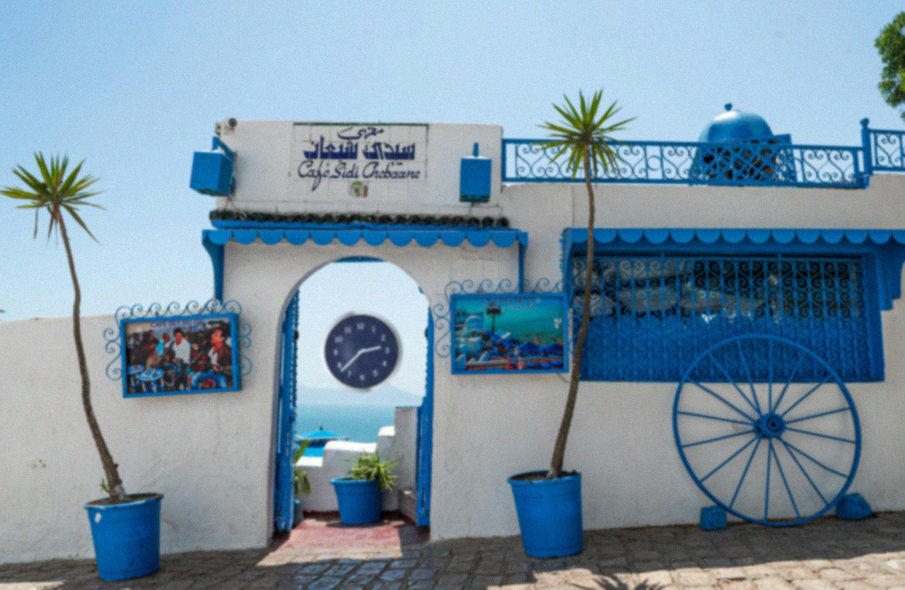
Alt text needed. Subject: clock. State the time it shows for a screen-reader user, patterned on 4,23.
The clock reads 2,38
